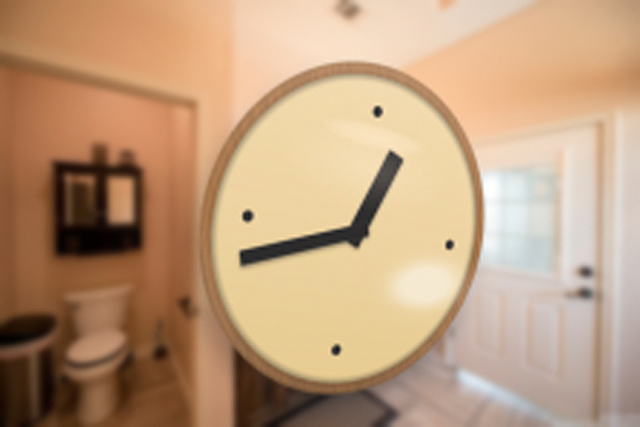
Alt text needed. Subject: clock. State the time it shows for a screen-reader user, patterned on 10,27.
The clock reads 12,42
